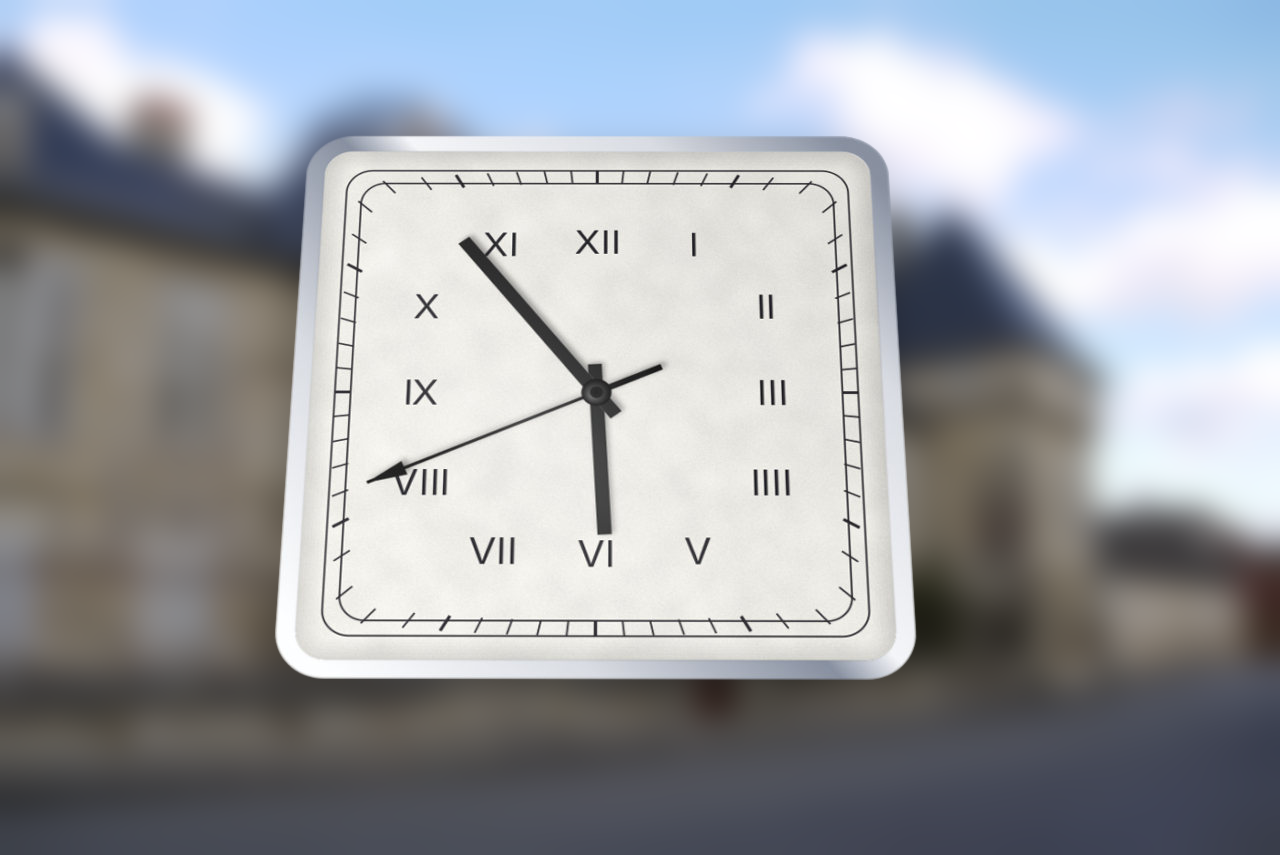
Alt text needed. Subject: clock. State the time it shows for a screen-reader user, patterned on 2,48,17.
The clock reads 5,53,41
